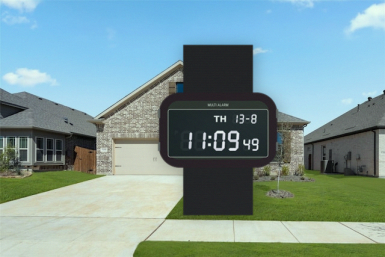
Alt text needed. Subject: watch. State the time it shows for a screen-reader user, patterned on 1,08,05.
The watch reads 11,09,49
